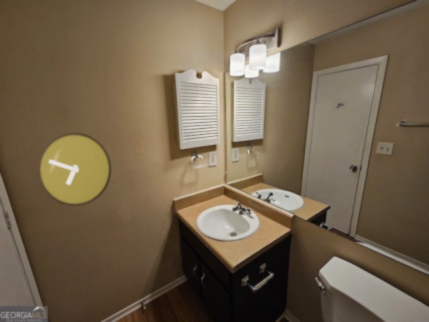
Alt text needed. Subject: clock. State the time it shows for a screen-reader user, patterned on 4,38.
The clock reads 6,48
